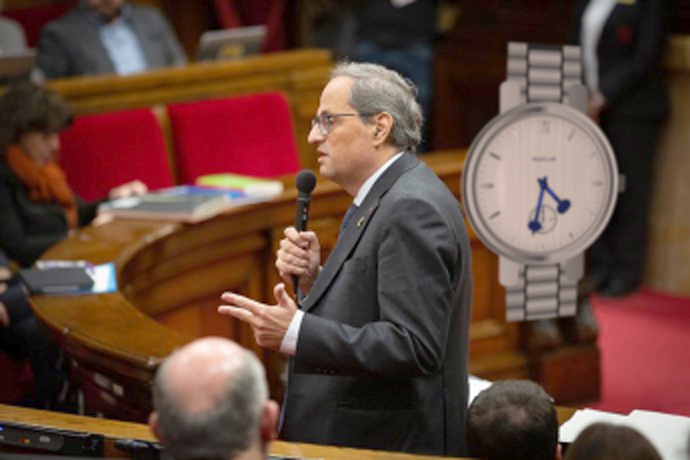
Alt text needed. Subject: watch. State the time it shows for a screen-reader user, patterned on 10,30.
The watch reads 4,32
